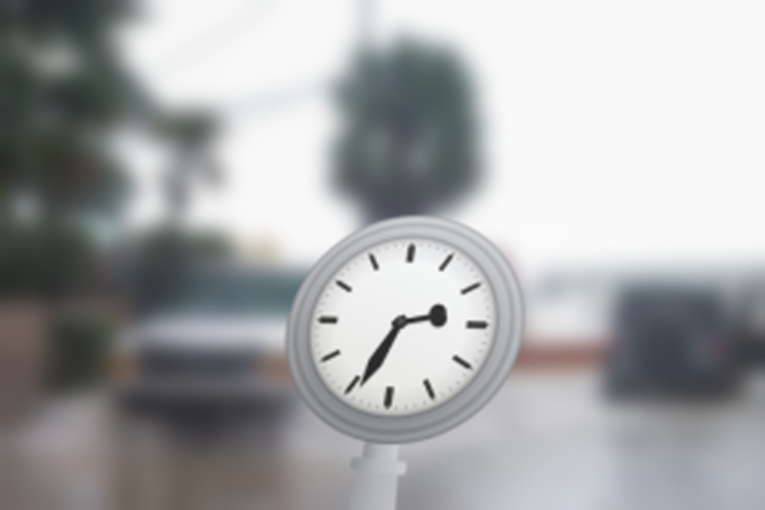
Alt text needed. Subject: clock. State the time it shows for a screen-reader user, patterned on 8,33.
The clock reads 2,34
